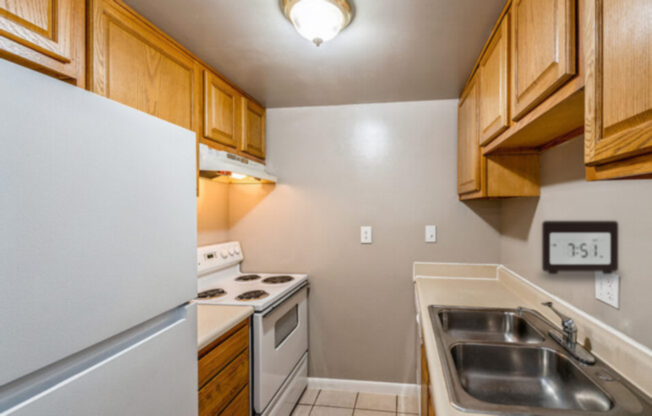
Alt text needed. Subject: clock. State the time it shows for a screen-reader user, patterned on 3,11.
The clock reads 7,51
